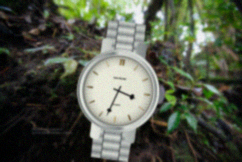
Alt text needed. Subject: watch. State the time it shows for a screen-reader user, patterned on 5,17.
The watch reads 3,33
